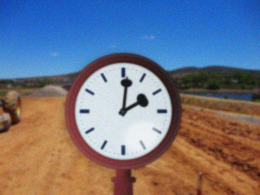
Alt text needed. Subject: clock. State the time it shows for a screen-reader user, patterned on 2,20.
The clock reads 2,01
